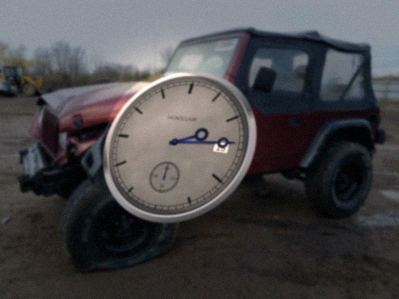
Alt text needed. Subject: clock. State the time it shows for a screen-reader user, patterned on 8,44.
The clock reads 2,14
